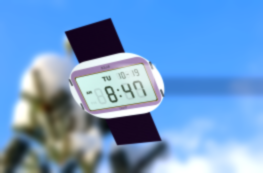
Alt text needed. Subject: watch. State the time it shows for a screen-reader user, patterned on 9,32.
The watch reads 8,47
